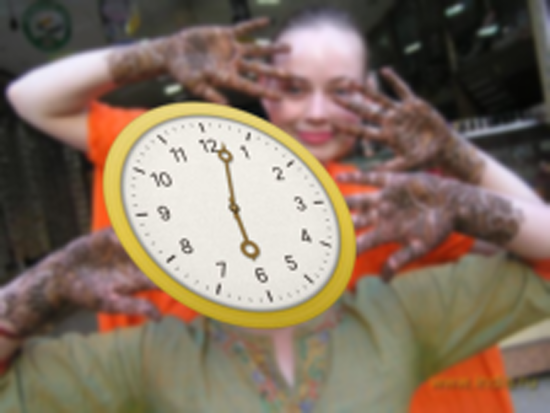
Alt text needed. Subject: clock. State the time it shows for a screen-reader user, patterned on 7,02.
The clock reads 6,02
